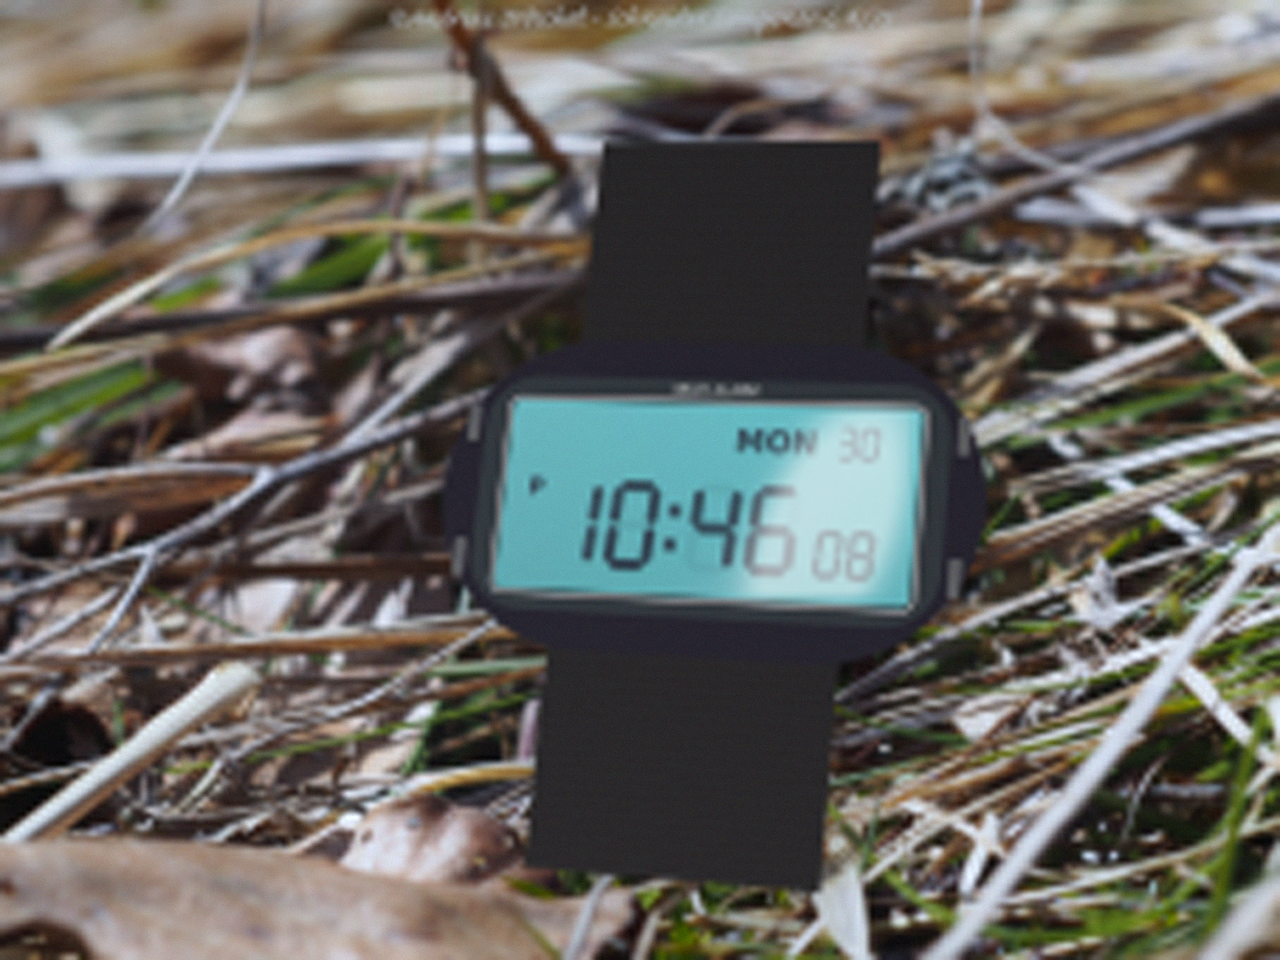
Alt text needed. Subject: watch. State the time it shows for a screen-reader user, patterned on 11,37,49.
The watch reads 10,46,08
